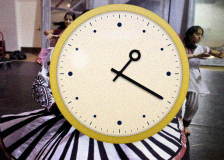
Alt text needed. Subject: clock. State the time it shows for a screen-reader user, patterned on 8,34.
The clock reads 1,20
